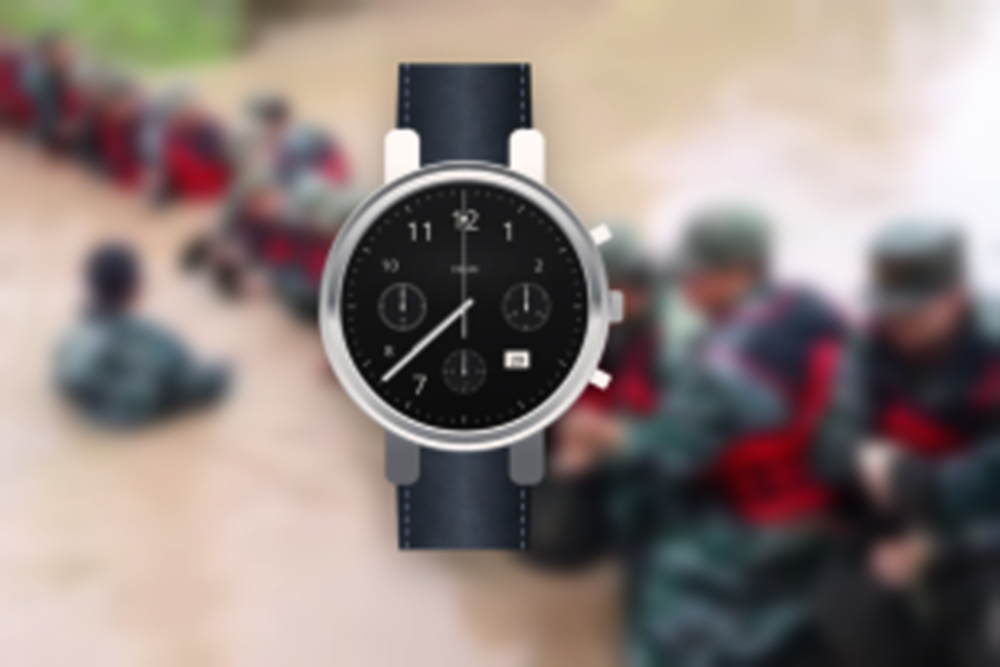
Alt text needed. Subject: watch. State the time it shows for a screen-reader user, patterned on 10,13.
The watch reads 7,38
